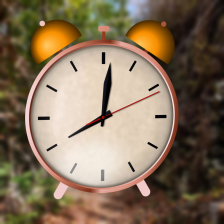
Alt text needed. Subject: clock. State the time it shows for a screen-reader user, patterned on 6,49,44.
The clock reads 8,01,11
